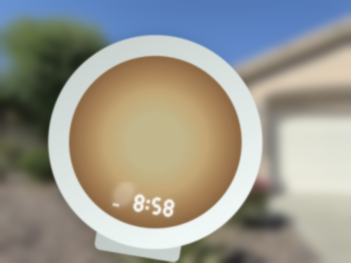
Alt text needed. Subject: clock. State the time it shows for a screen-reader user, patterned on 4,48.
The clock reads 8,58
